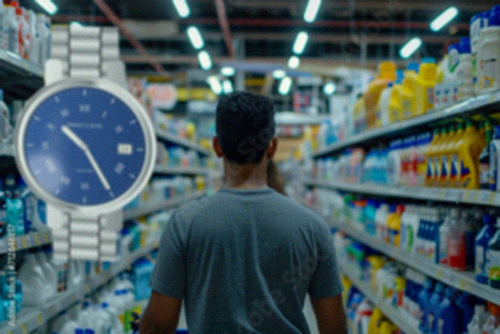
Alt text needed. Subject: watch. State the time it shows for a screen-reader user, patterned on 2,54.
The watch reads 10,25
